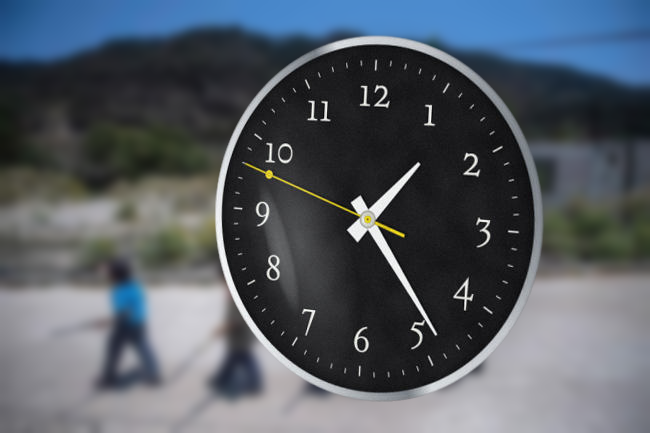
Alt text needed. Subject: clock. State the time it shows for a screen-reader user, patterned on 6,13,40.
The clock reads 1,23,48
